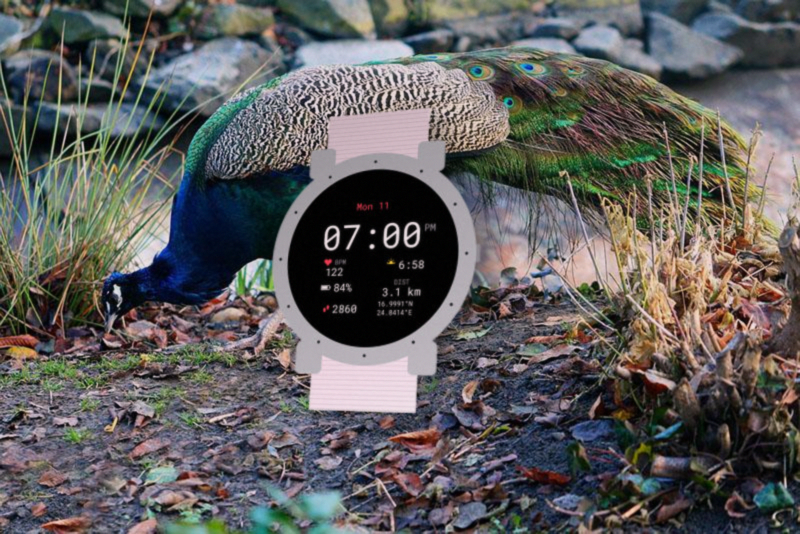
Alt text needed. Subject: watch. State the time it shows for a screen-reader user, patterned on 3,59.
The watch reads 7,00
